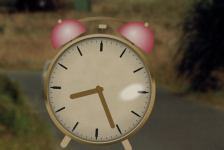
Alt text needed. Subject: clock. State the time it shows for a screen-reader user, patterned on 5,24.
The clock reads 8,26
